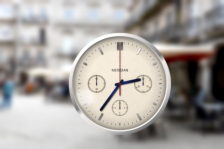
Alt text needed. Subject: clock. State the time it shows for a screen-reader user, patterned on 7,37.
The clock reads 2,36
